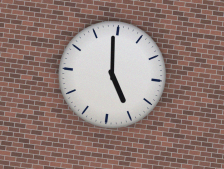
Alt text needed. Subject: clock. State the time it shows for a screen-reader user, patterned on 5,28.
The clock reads 4,59
